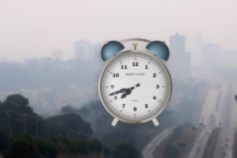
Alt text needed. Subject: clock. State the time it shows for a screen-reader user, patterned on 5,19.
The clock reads 7,42
